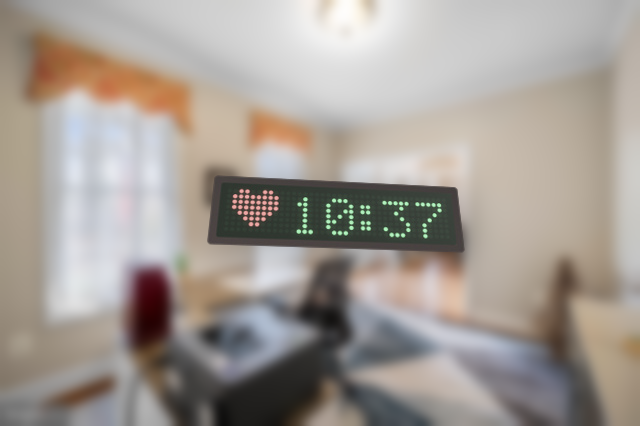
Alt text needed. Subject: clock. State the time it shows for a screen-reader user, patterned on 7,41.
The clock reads 10,37
